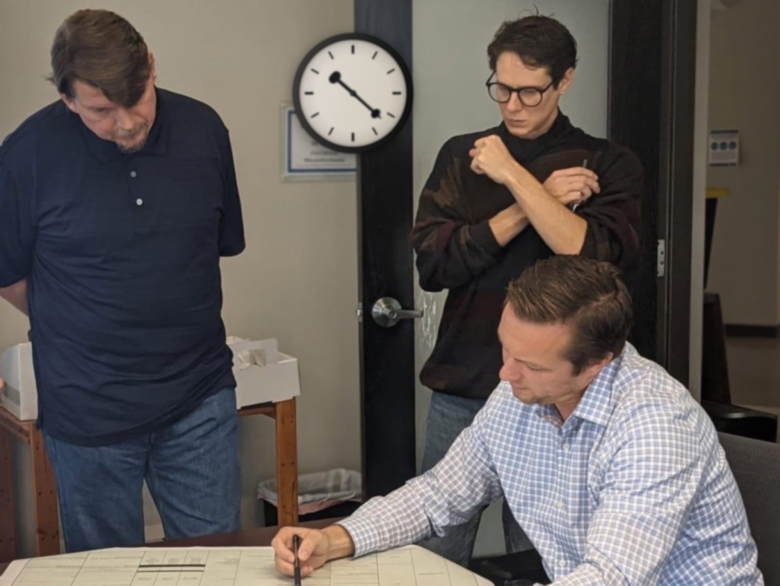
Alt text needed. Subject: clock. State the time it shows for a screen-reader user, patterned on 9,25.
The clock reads 10,22
